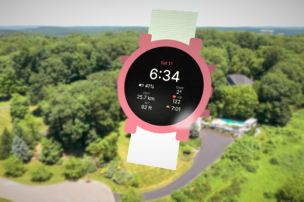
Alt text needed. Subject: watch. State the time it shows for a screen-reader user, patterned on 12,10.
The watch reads 6,34
